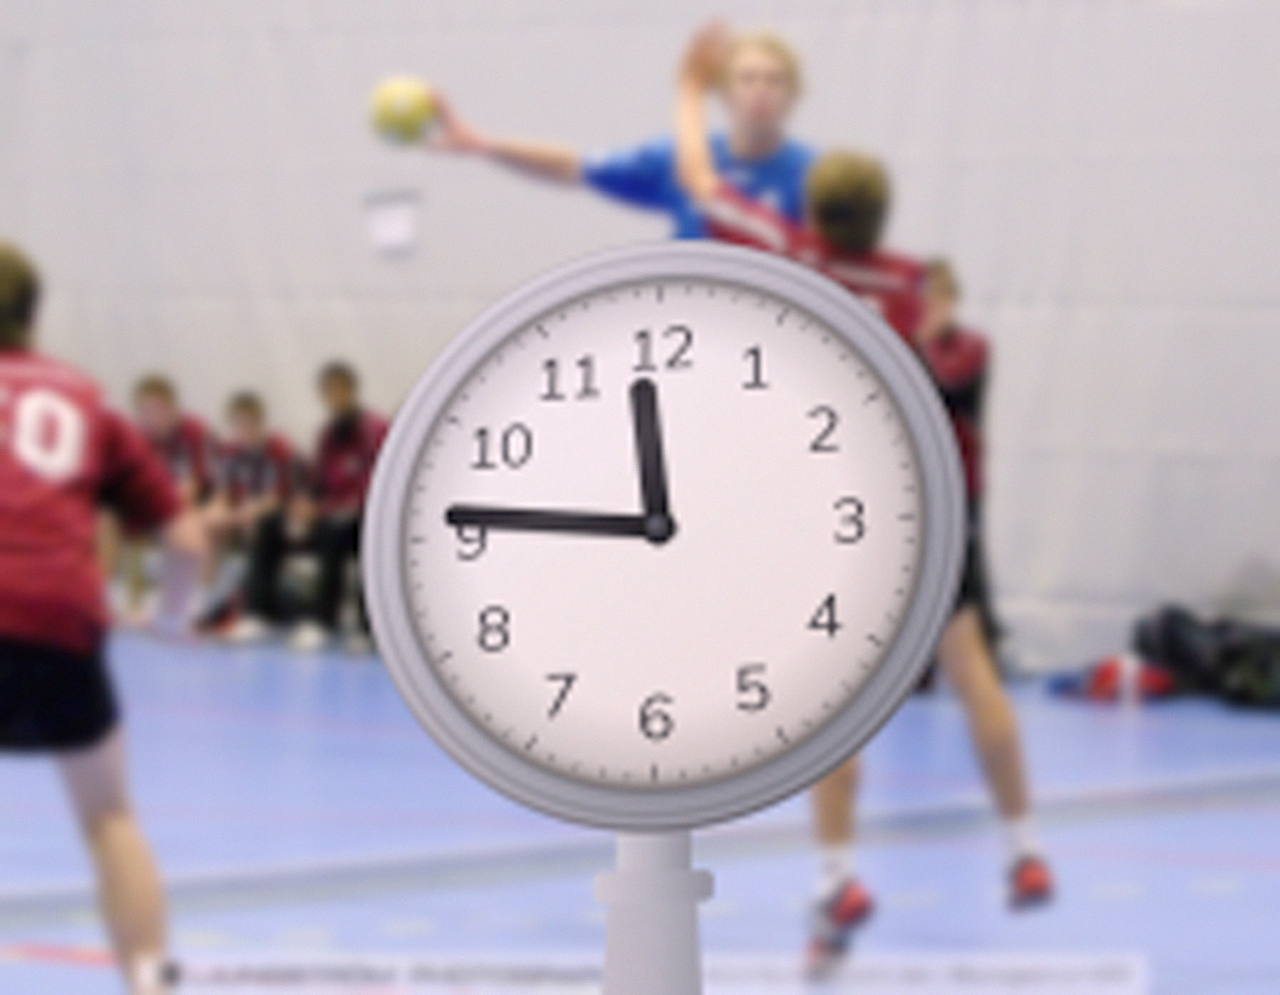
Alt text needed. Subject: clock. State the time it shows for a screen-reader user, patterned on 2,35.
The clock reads 11,46
